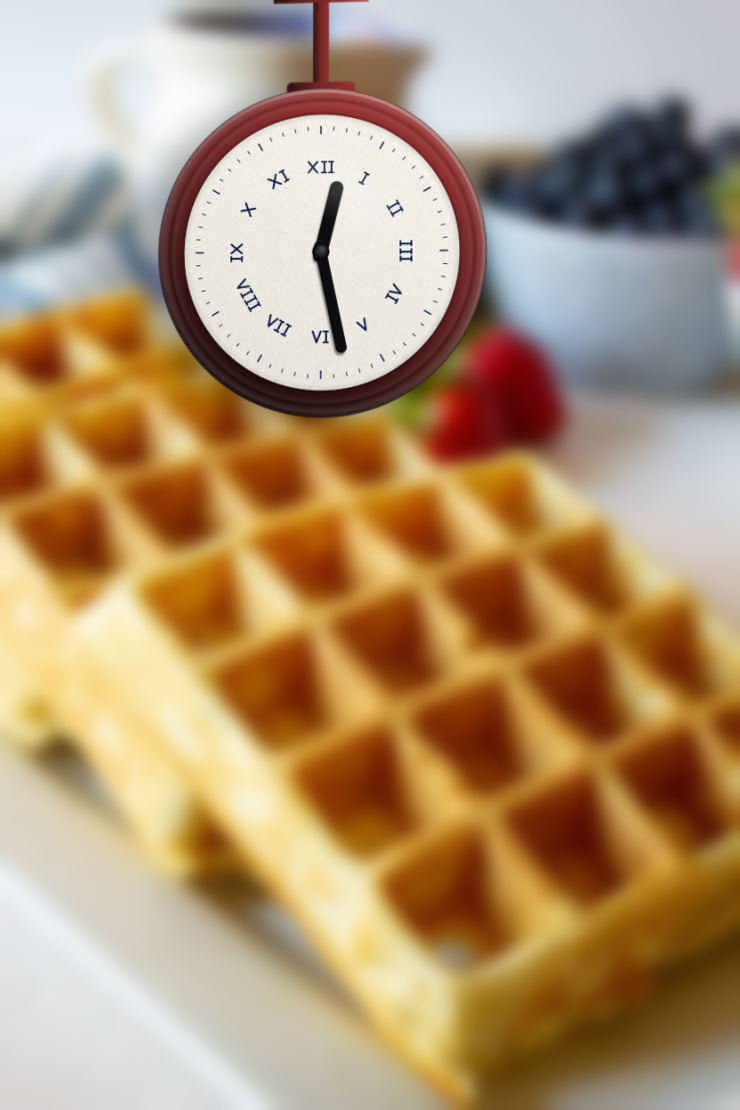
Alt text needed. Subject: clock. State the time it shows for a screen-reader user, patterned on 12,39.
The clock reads 12,28
